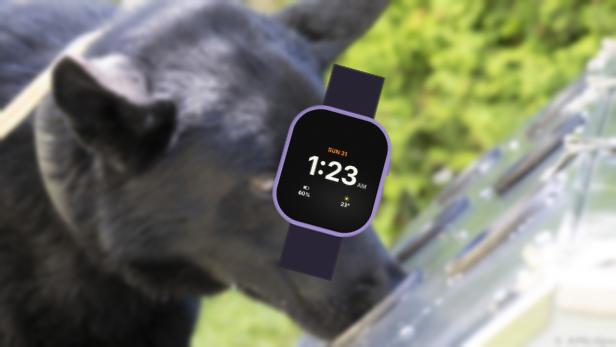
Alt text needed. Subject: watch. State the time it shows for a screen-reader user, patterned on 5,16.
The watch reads 1,23
